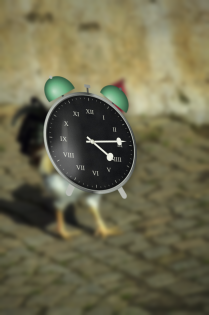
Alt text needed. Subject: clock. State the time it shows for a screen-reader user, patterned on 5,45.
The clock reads 4,14
